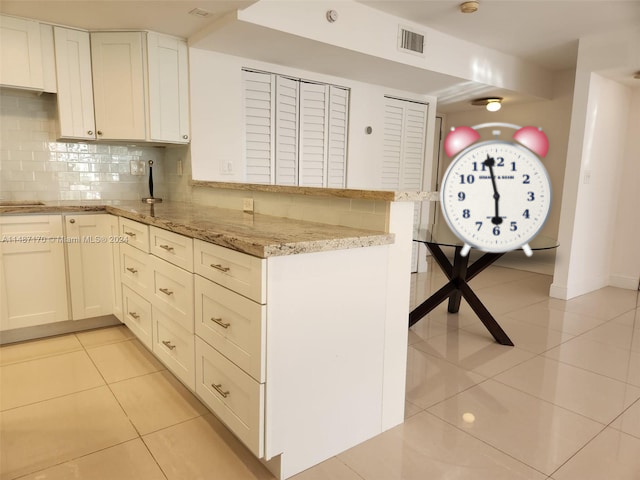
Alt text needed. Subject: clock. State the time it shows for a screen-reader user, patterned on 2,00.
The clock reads 5,58
